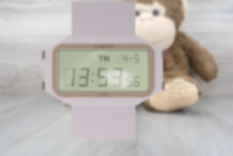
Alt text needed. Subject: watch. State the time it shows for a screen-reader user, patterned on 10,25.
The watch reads 13,53
